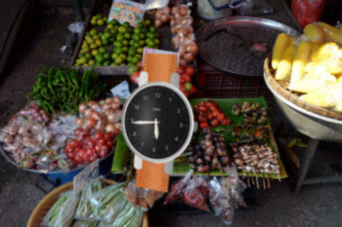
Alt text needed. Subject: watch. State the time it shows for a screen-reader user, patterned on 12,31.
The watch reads 5,44
